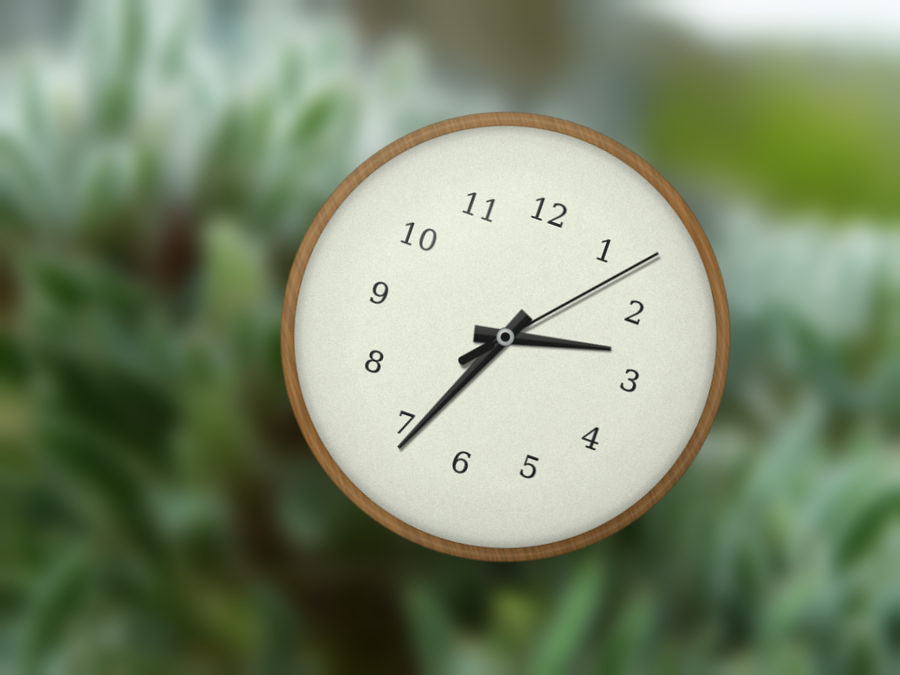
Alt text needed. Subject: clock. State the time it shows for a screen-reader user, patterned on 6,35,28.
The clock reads 2,34,07
